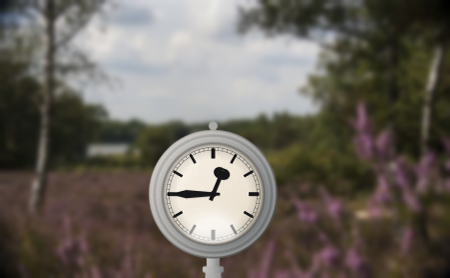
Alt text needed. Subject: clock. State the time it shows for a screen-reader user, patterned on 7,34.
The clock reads 12,45
